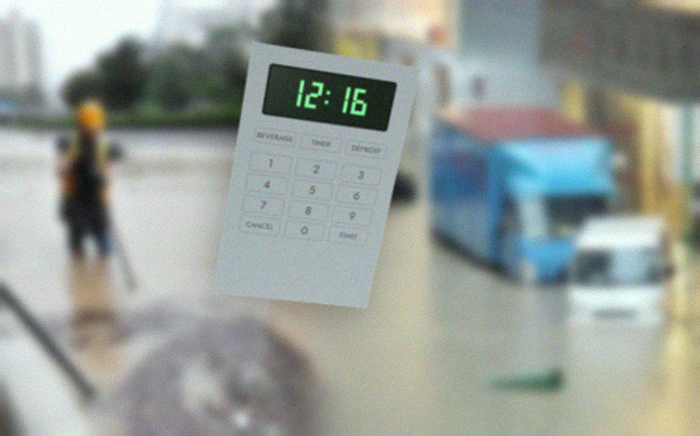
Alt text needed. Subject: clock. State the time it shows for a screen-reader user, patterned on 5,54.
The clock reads 12,16
